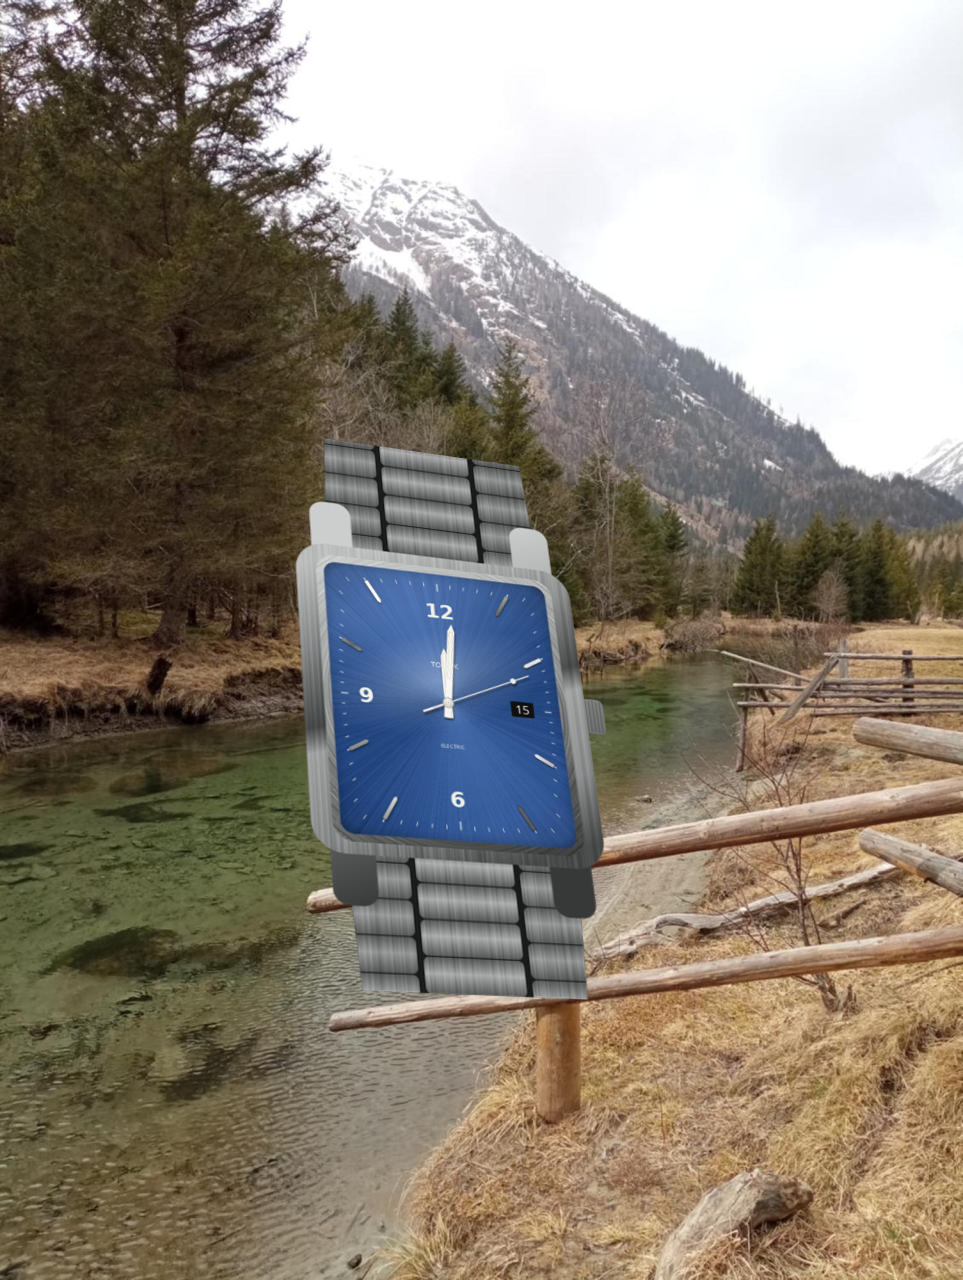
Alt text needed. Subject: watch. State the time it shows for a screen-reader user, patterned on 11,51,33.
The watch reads 12,01,11
